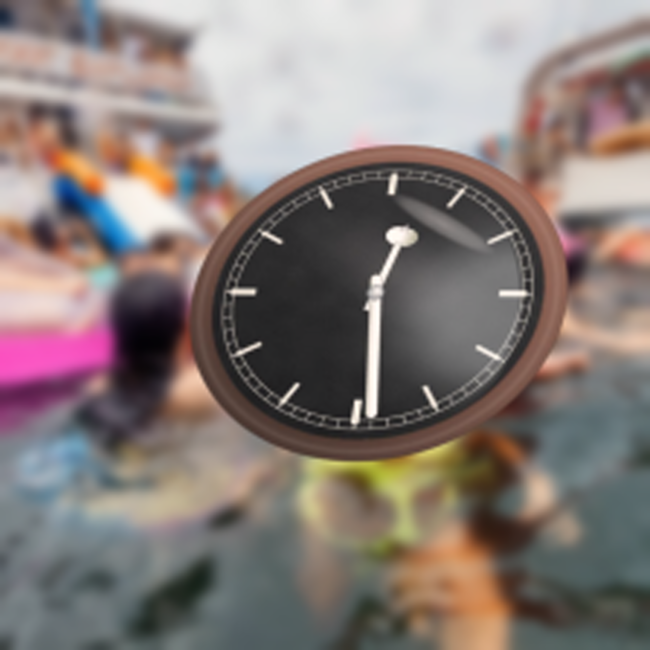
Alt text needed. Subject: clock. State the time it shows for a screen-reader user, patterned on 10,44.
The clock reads 12,29
